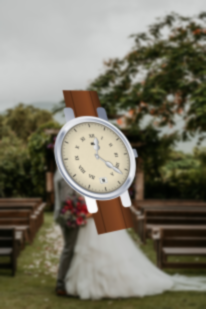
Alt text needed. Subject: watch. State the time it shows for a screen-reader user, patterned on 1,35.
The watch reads 12,22
